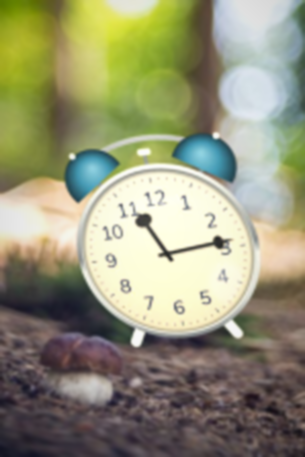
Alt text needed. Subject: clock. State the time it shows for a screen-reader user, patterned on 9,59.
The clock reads 11,14
